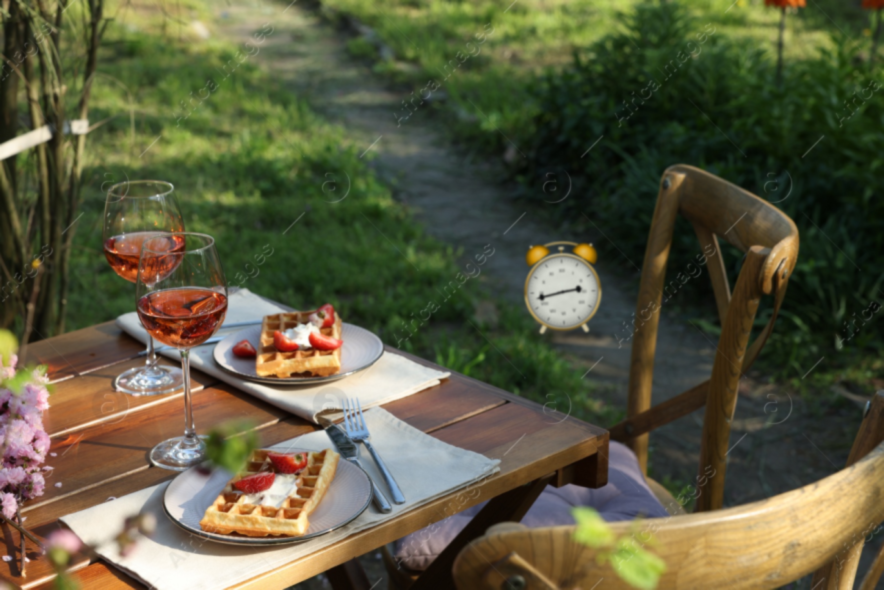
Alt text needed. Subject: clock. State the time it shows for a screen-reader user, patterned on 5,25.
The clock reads 2,43
